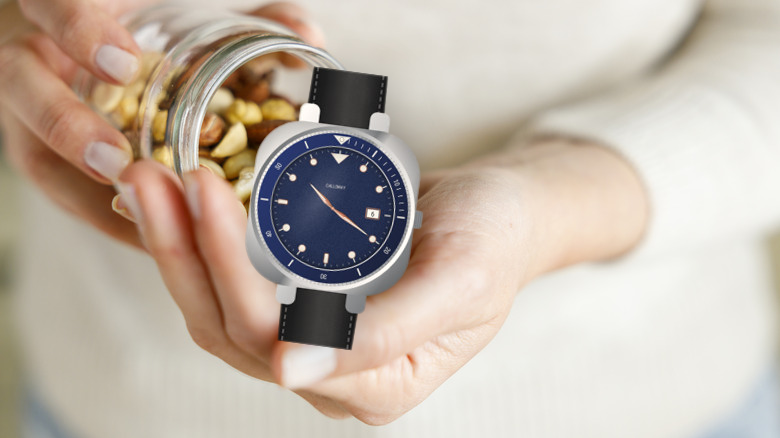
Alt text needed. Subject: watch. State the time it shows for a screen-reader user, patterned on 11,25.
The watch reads 10,20
